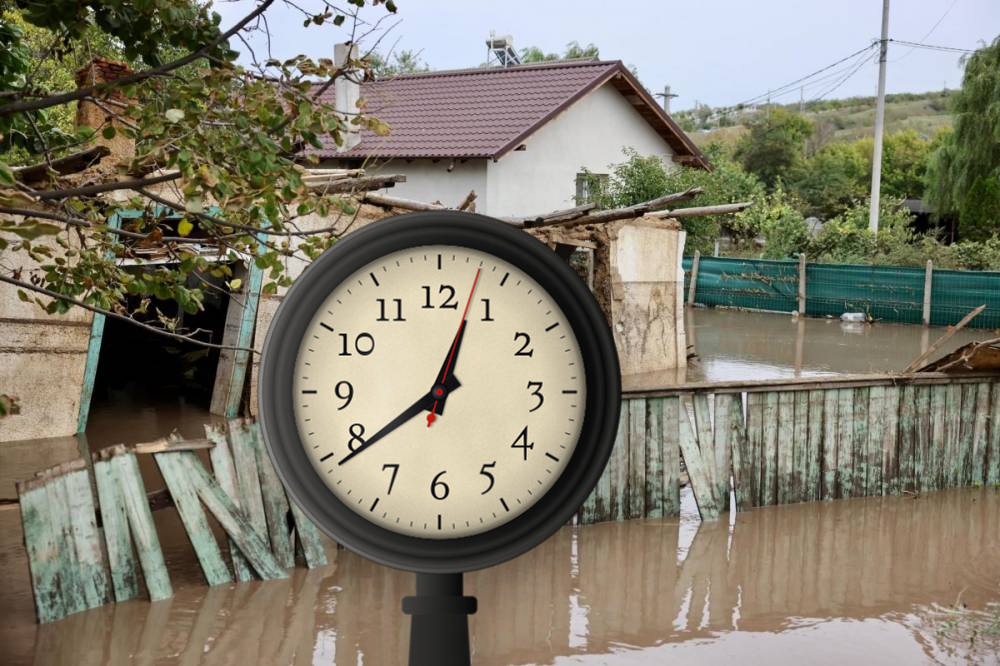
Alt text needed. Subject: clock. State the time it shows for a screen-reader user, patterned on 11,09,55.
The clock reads 12,39,03
